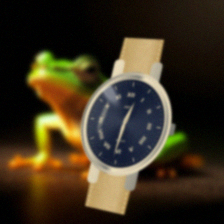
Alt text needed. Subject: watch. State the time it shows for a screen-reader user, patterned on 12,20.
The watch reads 12,31
